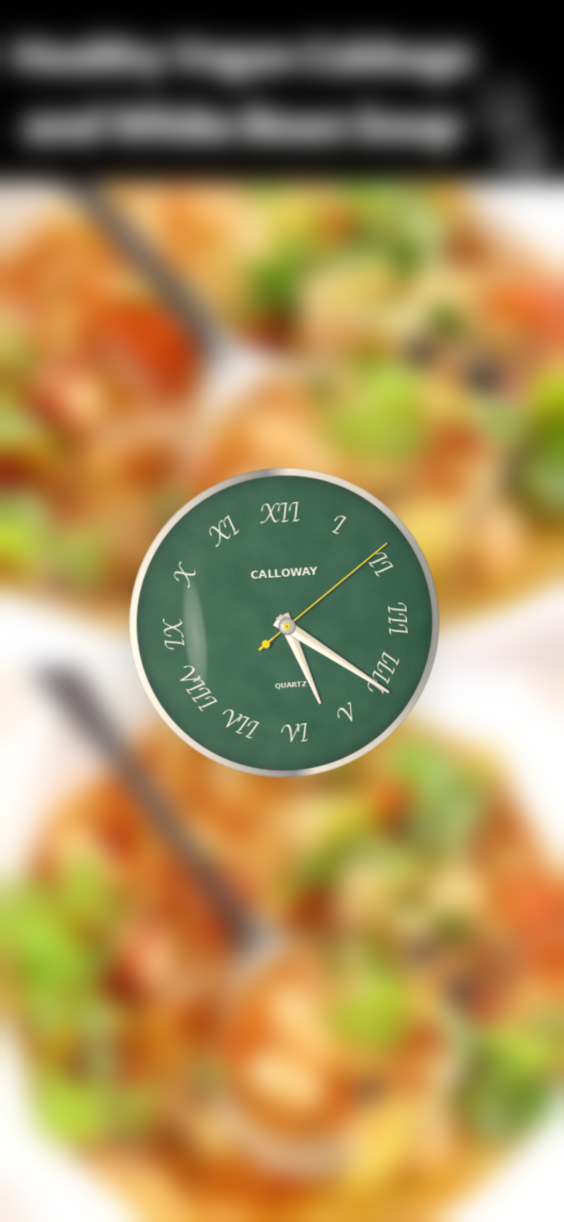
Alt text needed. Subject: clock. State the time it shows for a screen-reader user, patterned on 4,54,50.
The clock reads 5,21,09
